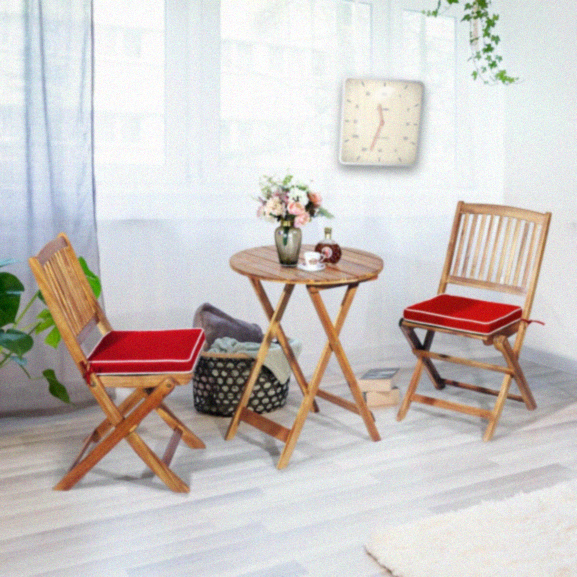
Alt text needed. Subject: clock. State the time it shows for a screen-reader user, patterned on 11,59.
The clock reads 11,33
